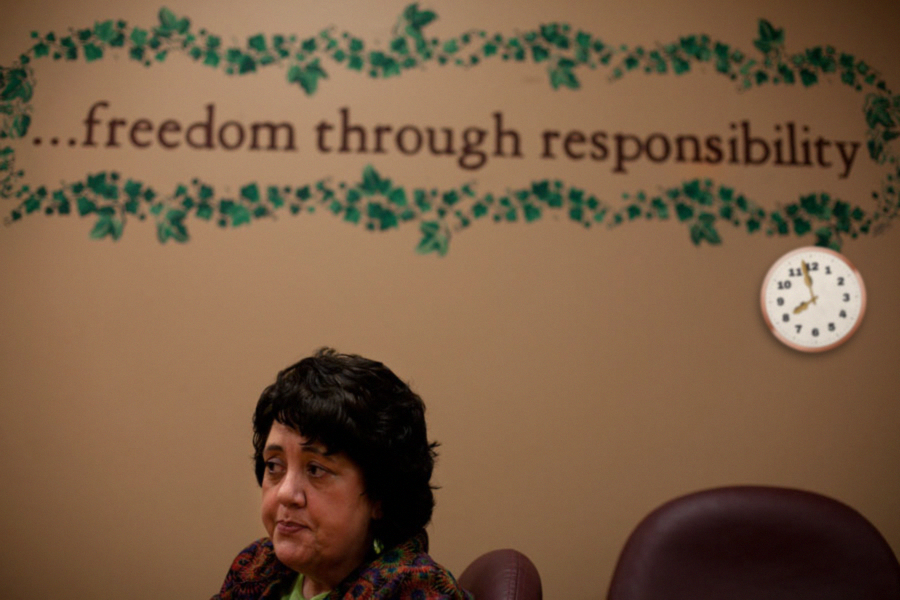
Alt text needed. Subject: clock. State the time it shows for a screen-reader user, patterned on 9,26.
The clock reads 7,58
